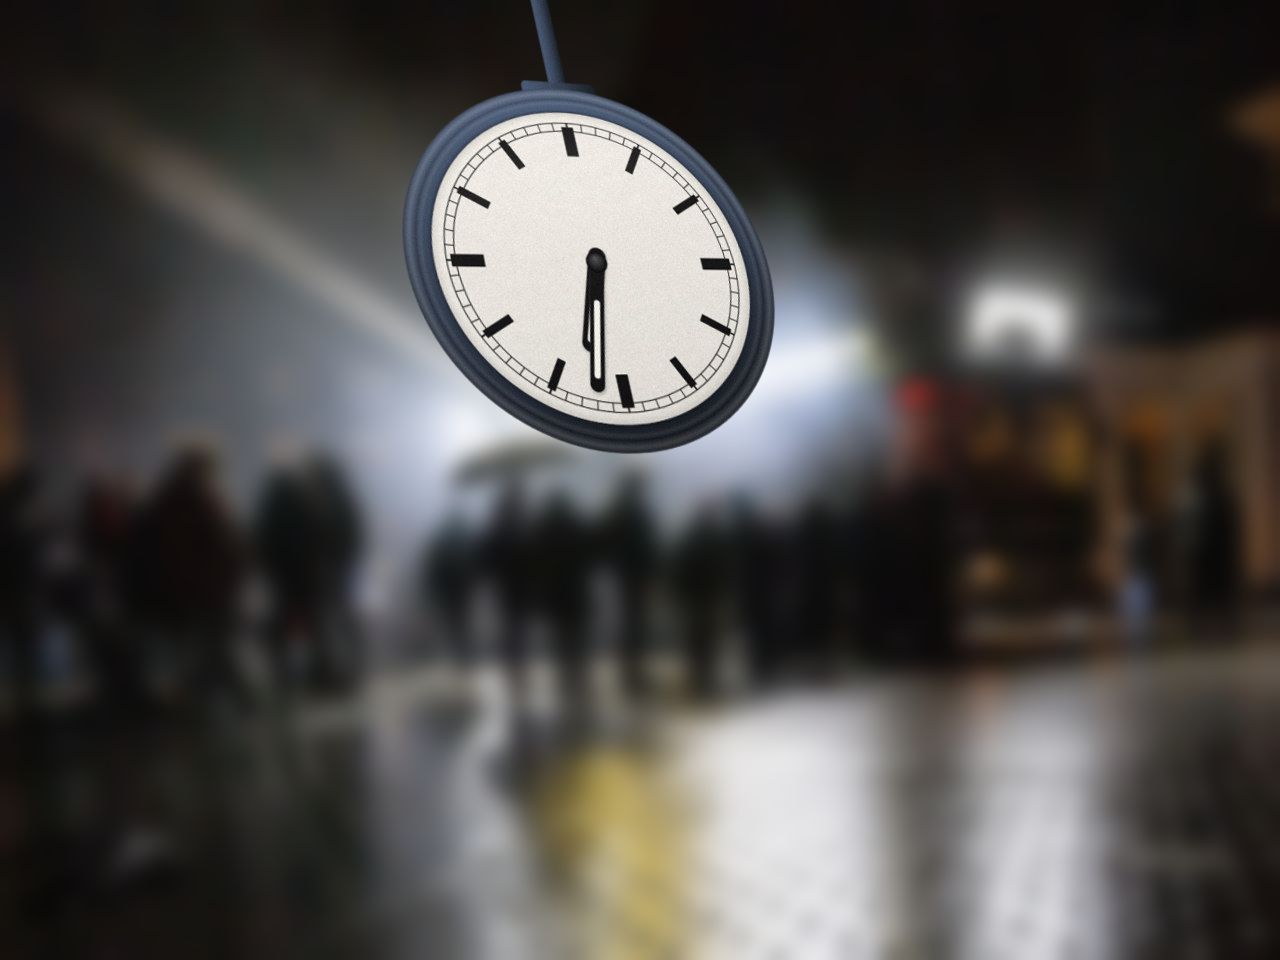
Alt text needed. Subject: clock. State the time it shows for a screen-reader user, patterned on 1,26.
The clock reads 6,32
